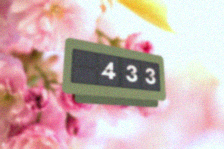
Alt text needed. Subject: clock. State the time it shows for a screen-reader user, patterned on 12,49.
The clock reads 4,33
